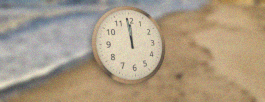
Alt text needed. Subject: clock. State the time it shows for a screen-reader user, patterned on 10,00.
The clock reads 11,59
